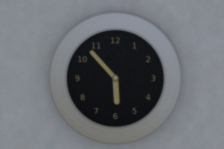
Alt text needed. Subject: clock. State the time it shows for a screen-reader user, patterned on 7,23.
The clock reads 5,53
